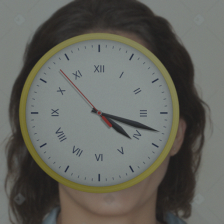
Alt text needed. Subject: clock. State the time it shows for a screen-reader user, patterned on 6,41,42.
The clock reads 4,17,53
